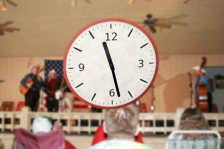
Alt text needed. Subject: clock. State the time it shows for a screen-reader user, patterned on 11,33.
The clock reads 11,28
